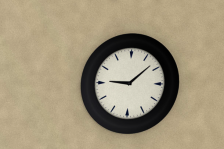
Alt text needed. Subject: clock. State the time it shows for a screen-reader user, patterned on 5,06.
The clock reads 9,08
